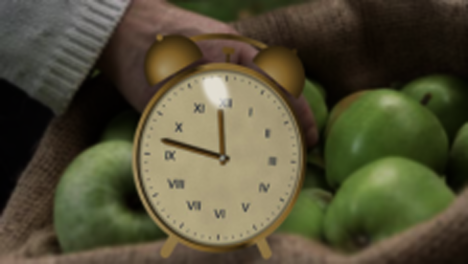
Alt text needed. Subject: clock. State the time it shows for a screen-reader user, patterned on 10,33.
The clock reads 11,47
